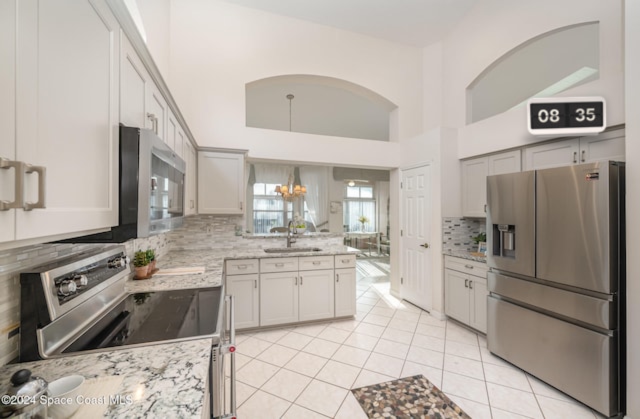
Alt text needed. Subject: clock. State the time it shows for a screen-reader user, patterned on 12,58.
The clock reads 8,35
